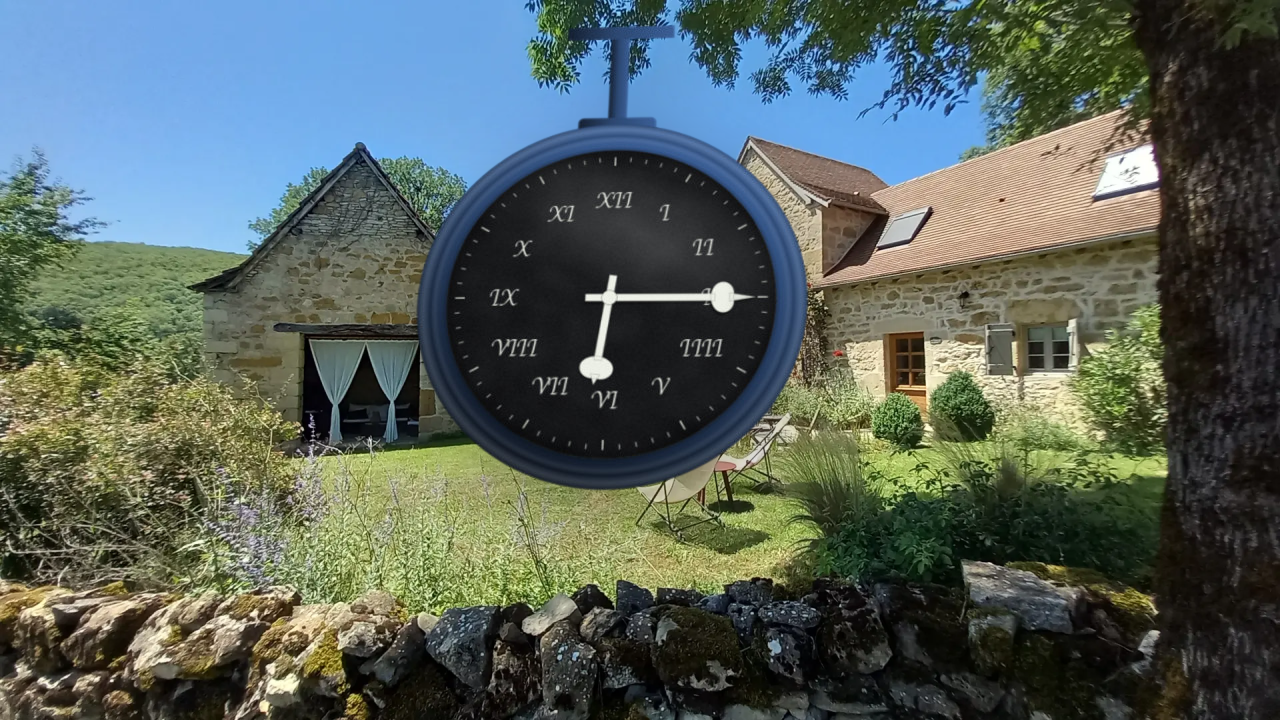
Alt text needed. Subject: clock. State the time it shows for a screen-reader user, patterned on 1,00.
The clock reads 6,15
